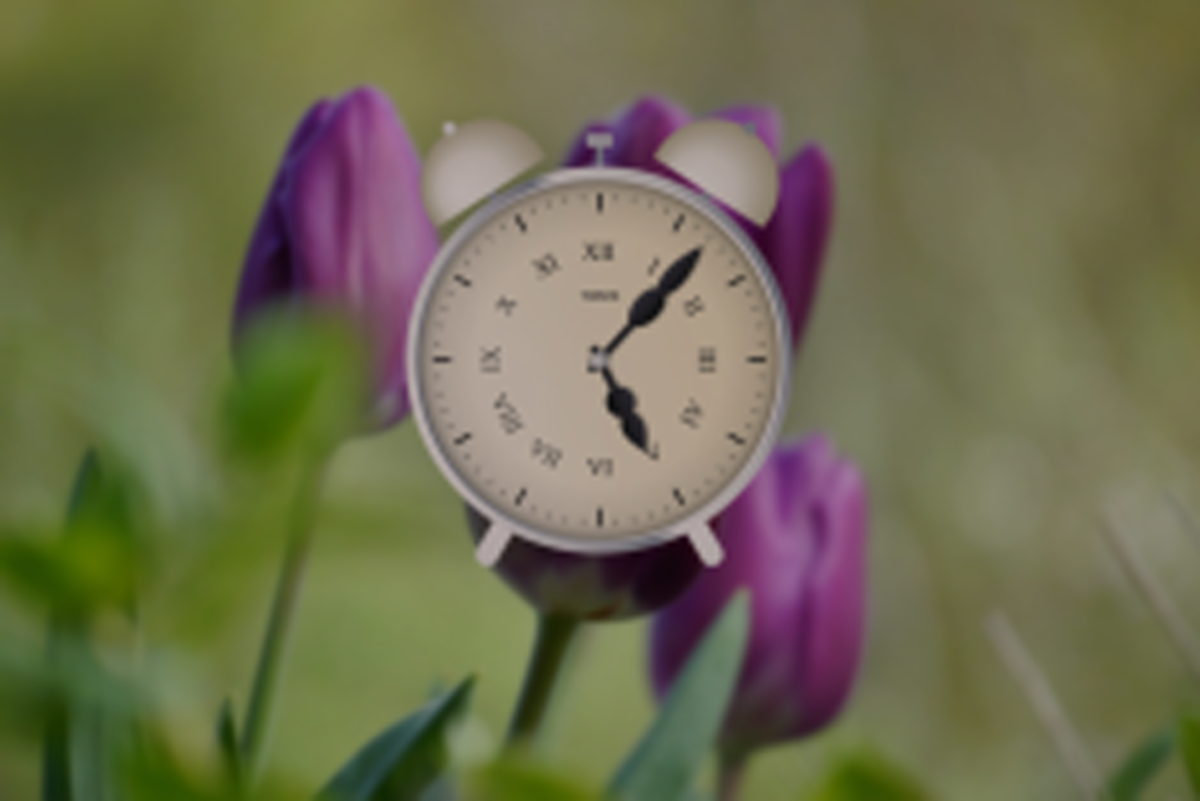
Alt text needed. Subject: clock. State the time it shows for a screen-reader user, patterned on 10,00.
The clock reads 5,07
